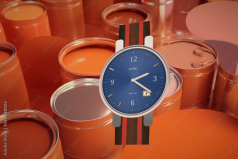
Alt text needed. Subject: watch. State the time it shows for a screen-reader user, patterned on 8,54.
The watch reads 2,21
